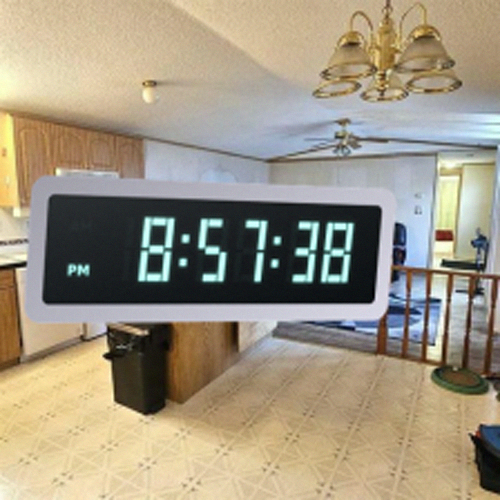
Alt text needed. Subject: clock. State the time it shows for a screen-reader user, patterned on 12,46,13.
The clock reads 8,57,38
